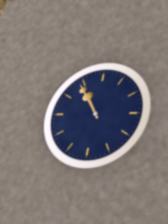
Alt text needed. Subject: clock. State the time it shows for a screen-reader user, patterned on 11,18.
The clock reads 10,54
